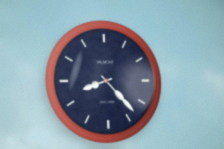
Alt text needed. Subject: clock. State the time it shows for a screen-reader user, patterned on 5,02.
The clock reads 8,23
